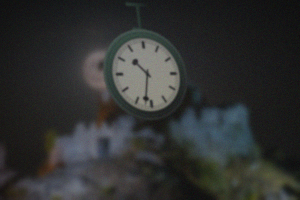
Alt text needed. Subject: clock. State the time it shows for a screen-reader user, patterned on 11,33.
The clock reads 10,32
